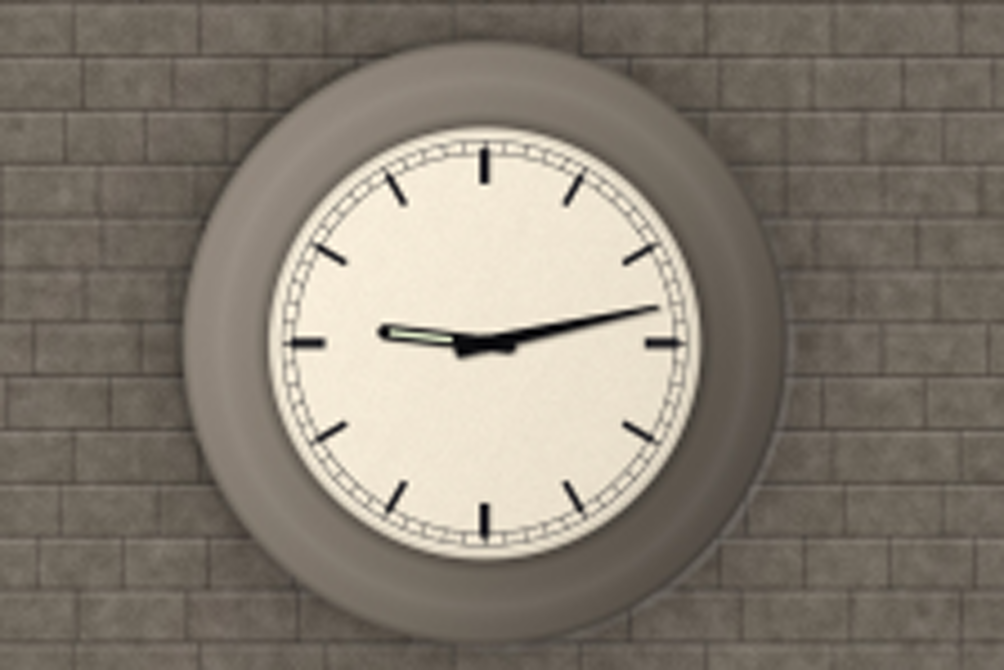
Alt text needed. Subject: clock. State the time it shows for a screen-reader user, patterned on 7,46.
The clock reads 9,13
